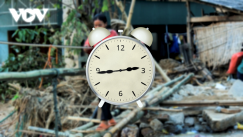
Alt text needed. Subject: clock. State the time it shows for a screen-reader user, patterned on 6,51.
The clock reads 2,44
